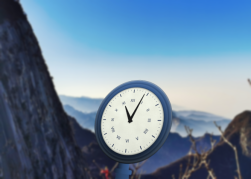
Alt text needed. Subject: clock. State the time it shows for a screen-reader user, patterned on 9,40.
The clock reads 11,04
